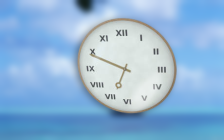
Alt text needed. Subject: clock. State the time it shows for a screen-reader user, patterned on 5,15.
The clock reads 6,49
